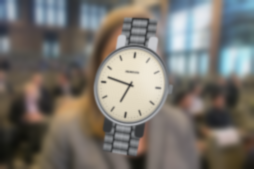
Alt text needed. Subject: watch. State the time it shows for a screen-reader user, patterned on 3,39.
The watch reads 6,47
